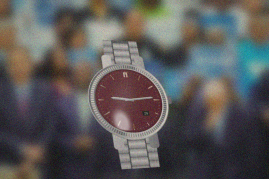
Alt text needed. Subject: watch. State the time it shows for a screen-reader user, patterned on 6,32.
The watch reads 9,14
